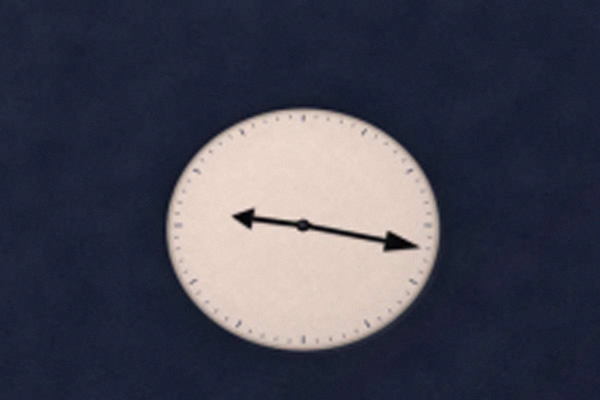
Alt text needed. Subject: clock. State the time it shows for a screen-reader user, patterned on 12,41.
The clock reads 9,17
